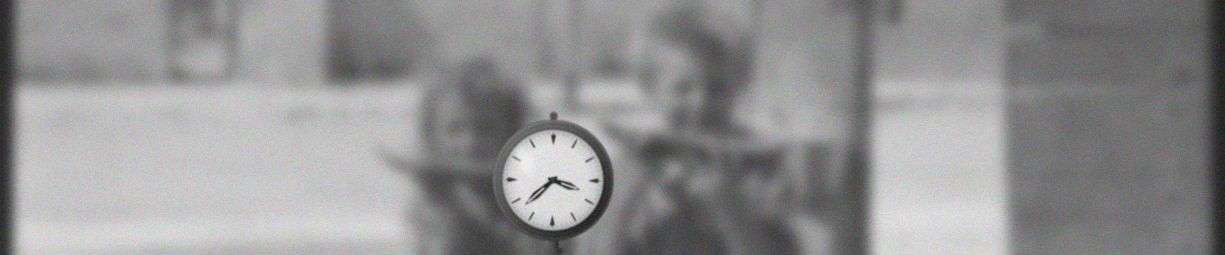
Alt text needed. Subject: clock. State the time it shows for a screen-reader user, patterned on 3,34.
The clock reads 3,38
